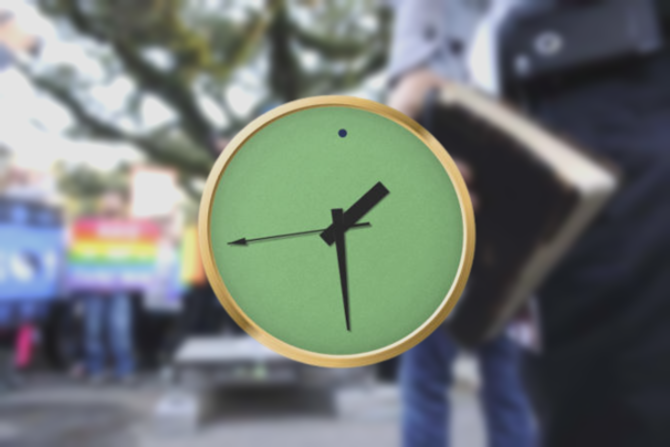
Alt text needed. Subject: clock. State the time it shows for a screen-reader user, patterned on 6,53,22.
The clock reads 1,28,43
